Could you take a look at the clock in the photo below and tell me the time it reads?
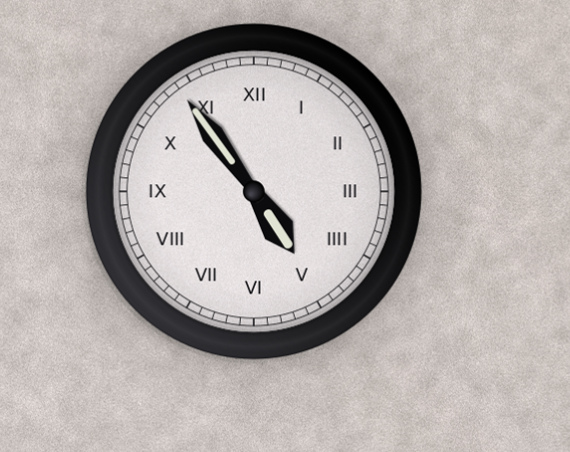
4:54
